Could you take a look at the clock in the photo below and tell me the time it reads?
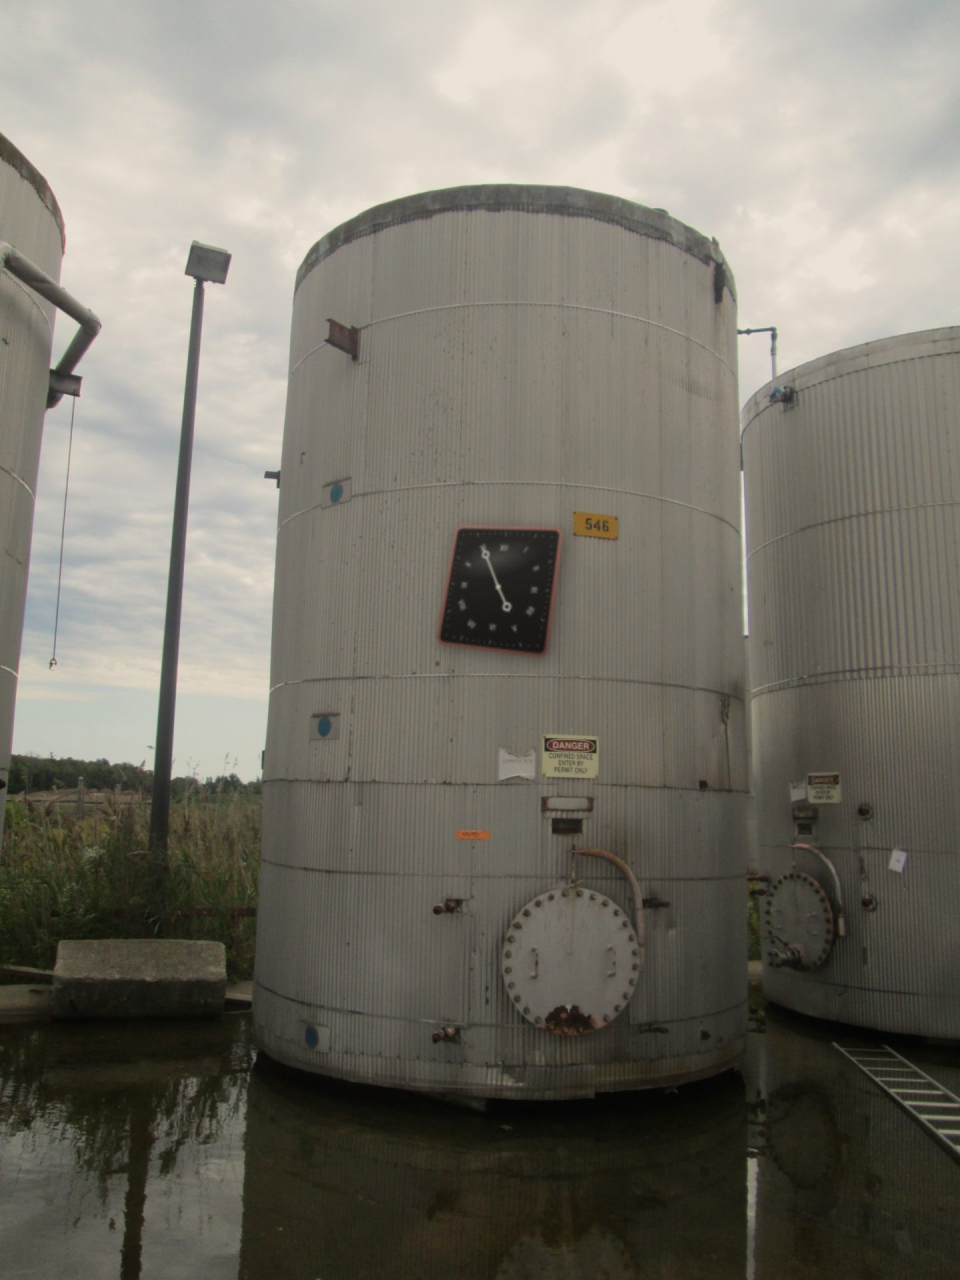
4:55
